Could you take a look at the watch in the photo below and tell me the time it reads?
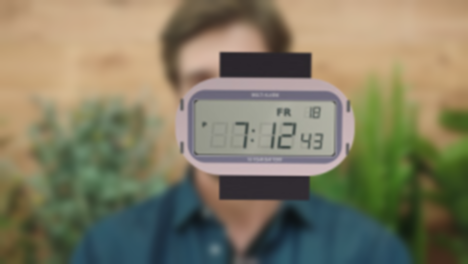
7:12:43
